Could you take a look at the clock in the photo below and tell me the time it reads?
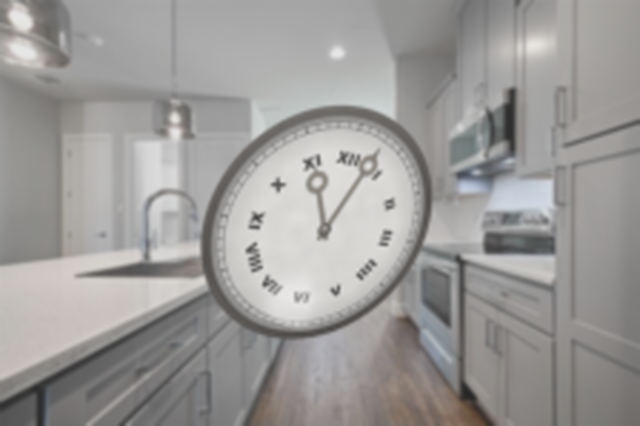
11:03
